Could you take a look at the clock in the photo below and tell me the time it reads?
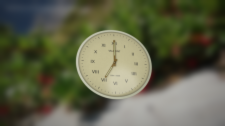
7:00
